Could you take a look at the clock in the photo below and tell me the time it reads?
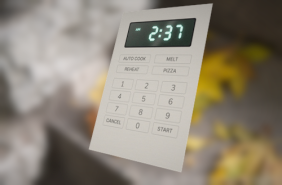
2:37
